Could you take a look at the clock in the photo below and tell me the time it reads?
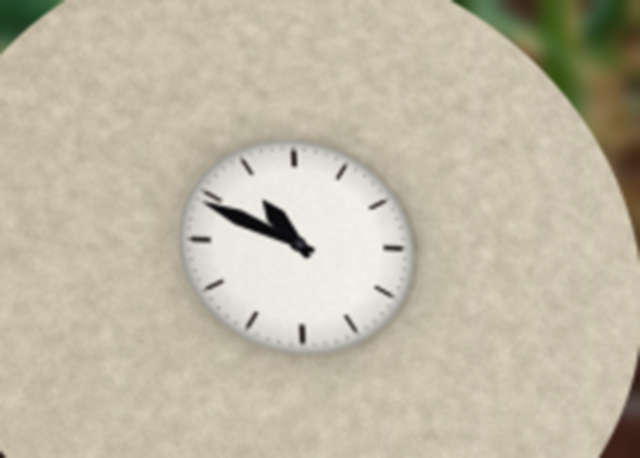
10:49
